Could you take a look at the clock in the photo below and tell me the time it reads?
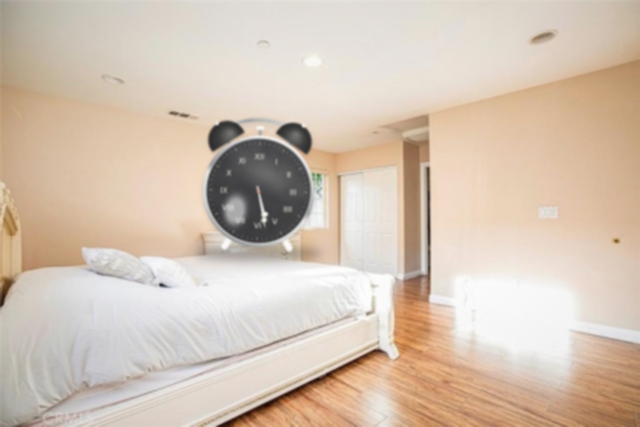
5:28
